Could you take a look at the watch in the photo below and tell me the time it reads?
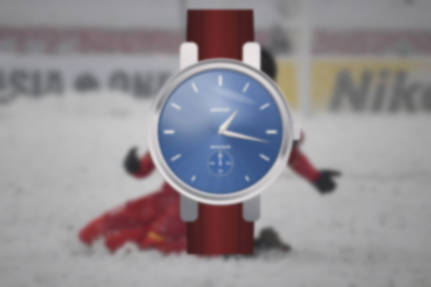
1:17
